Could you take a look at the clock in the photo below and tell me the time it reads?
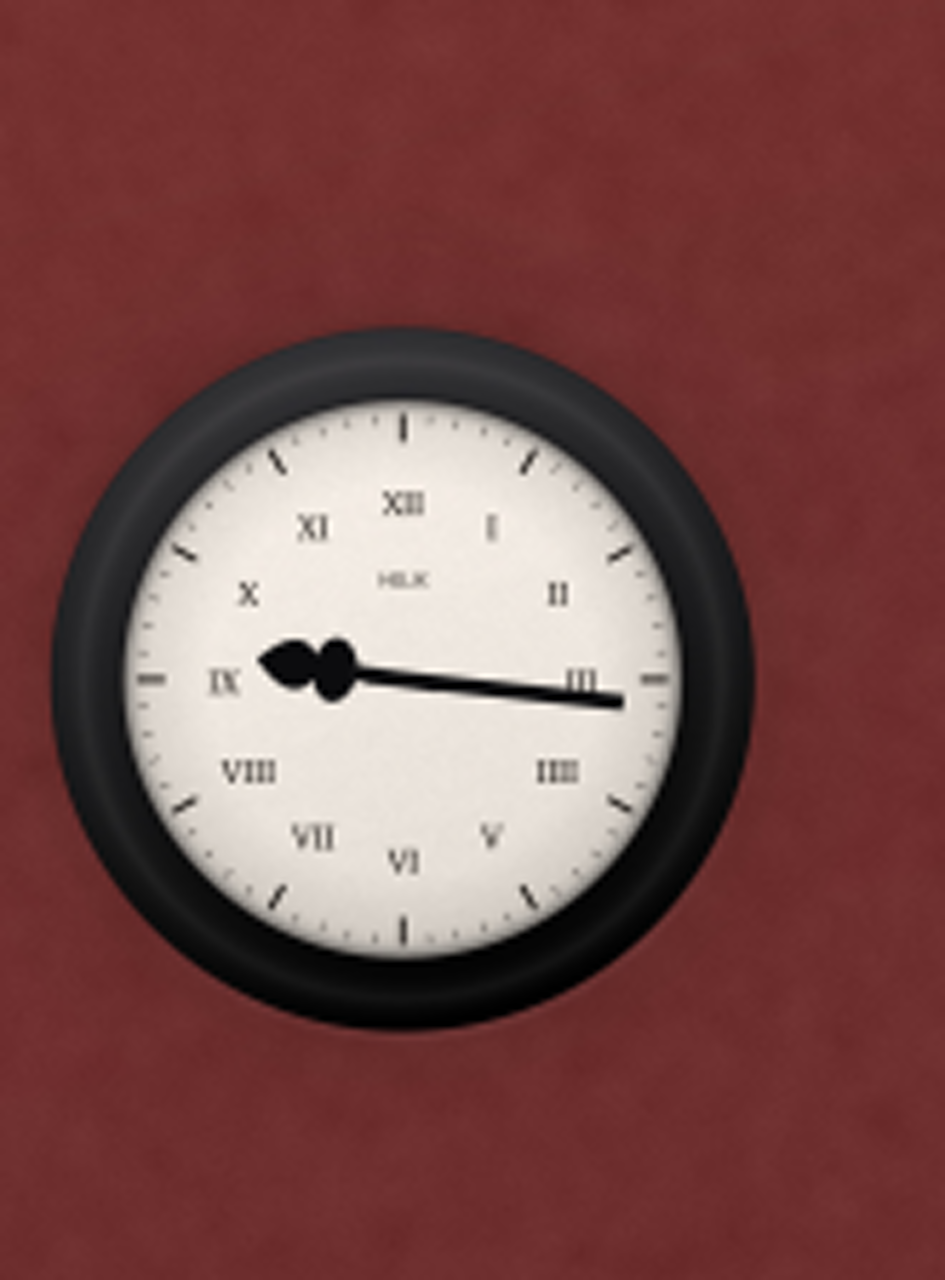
9:16
